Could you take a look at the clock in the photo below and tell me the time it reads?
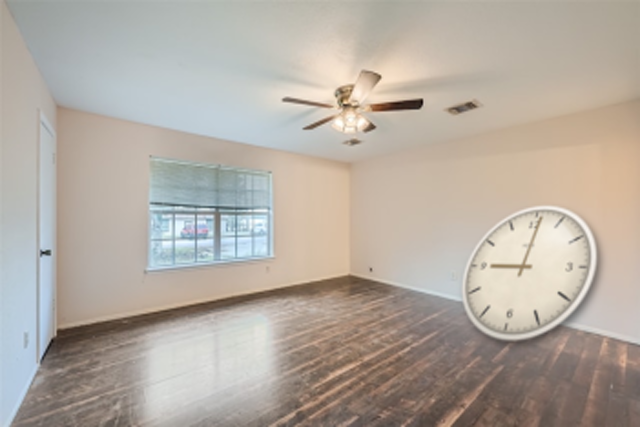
9:01
